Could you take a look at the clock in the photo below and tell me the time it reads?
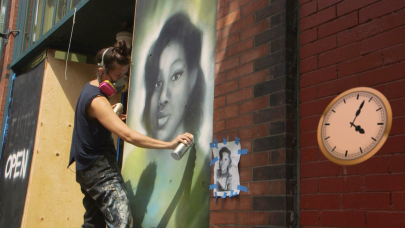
4:03
